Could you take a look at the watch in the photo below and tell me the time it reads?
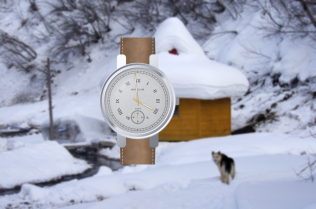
3:59
